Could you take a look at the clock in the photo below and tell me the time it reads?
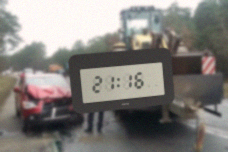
21:16
